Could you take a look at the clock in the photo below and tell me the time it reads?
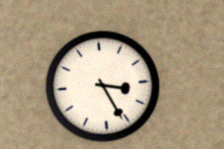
3:26
